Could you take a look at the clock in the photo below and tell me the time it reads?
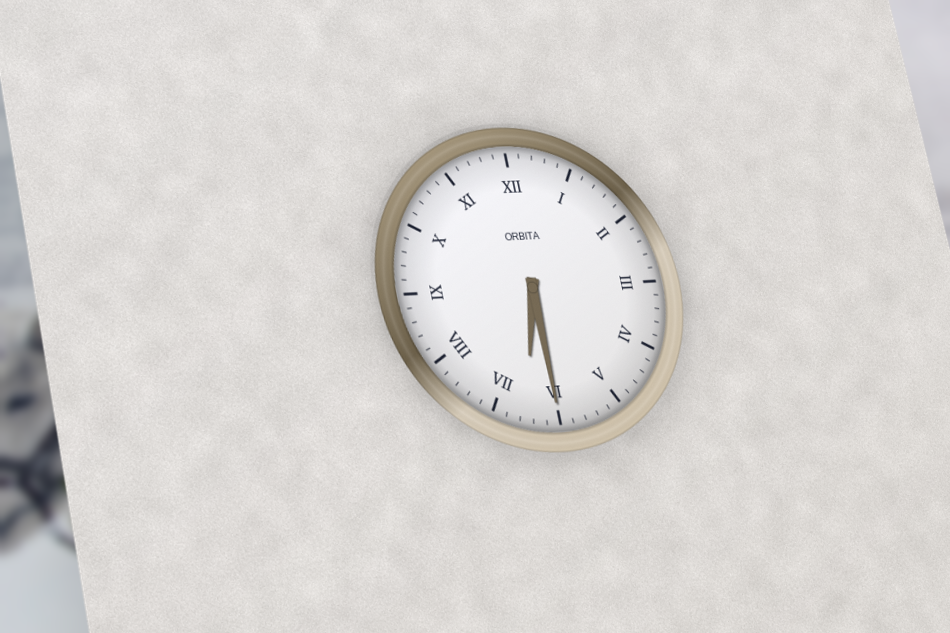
6:30
